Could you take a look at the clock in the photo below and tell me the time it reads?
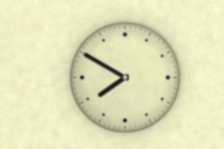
7:50
